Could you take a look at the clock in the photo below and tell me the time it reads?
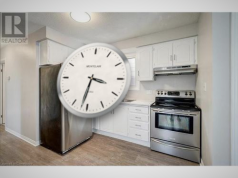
3:32
